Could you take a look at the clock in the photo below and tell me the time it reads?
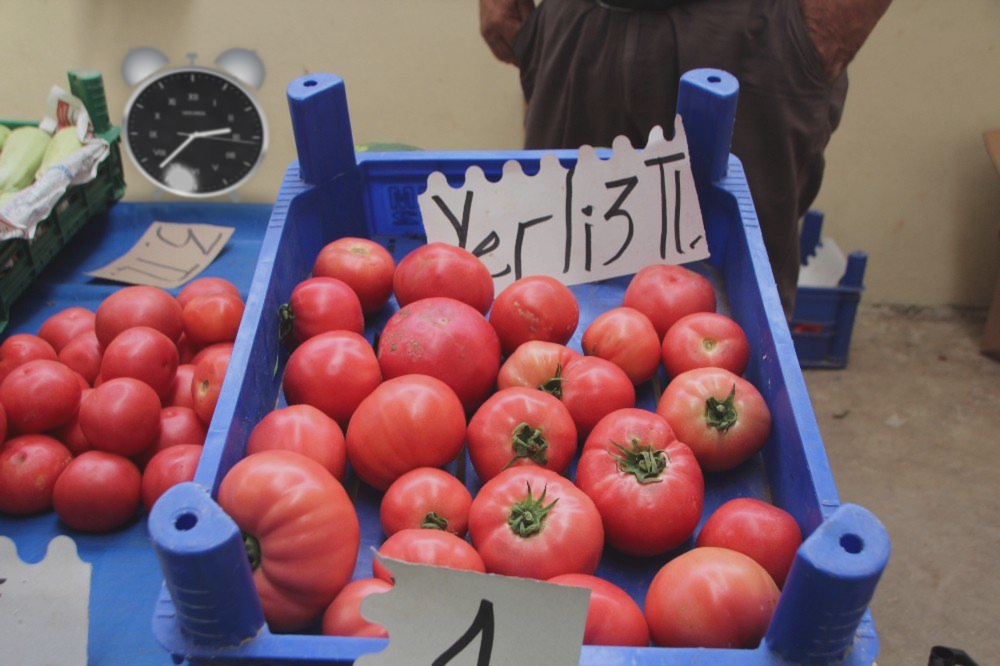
2:37:16
